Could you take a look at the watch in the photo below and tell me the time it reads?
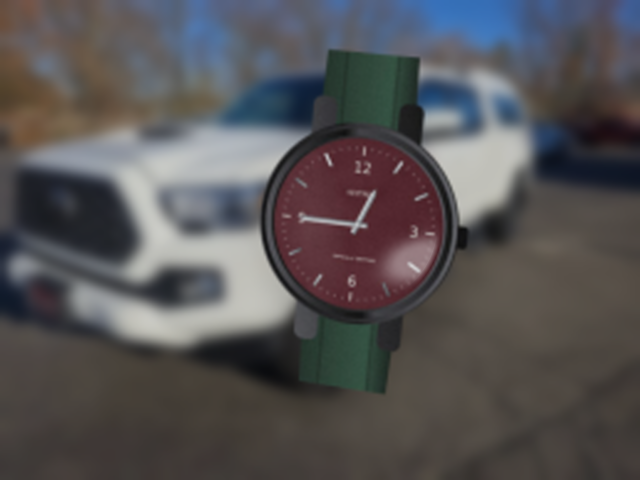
12:45
